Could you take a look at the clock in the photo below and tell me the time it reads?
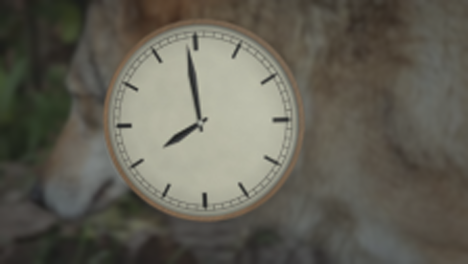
7:59
